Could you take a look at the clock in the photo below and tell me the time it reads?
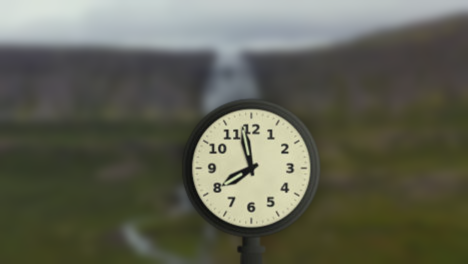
7:58
